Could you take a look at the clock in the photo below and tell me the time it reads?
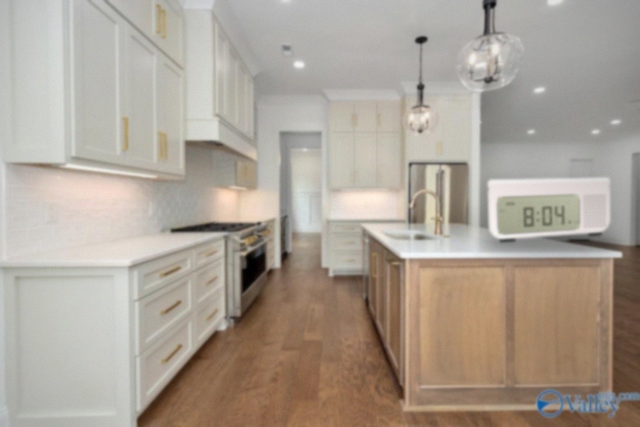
8:04
